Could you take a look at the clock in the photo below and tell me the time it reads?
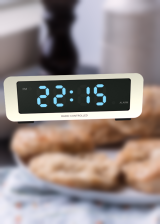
22:15
